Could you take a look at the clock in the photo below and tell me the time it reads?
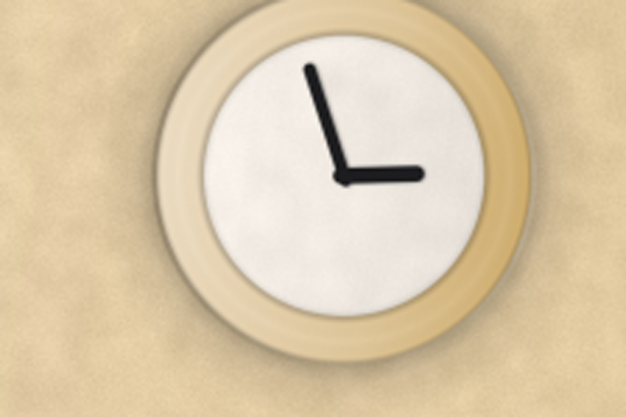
2:57
